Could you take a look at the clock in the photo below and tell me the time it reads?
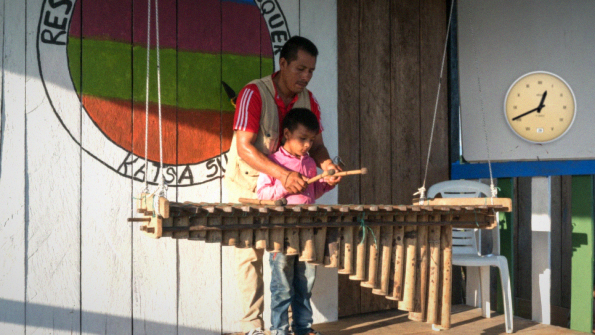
12:41
